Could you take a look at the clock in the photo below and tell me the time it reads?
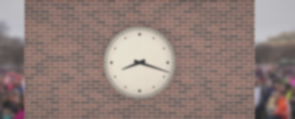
8:18
